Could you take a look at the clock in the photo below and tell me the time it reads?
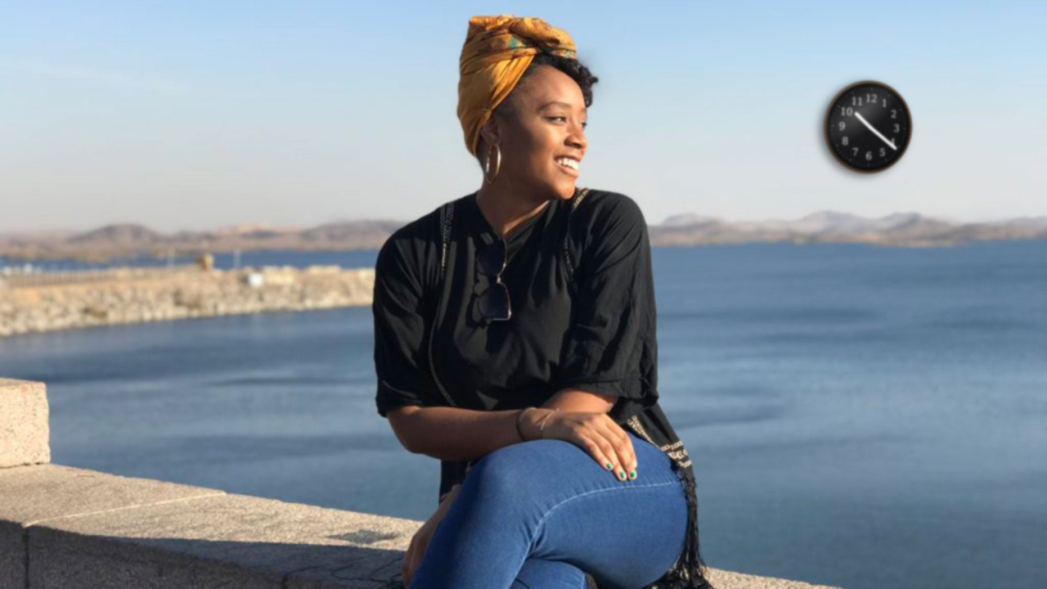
10:21
